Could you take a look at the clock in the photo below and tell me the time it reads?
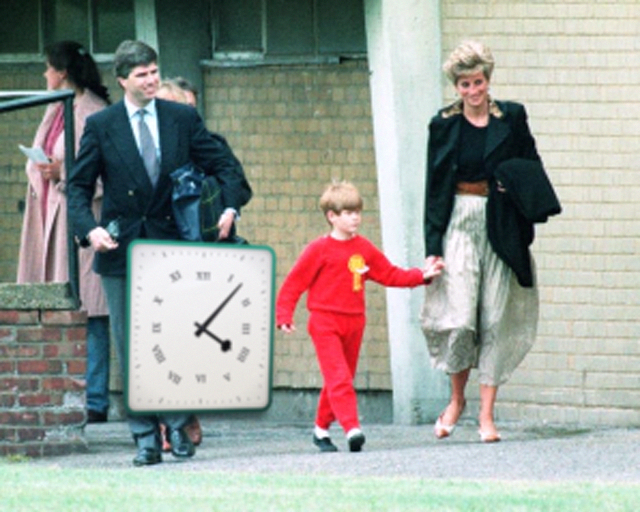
4:07
